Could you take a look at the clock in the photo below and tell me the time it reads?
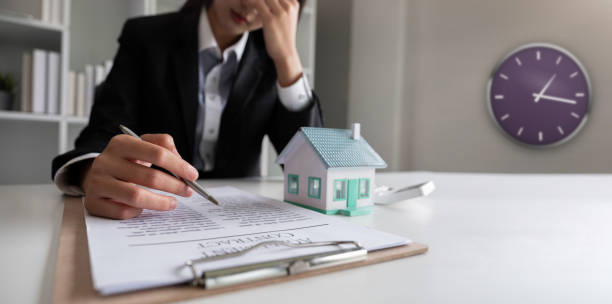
1:17
